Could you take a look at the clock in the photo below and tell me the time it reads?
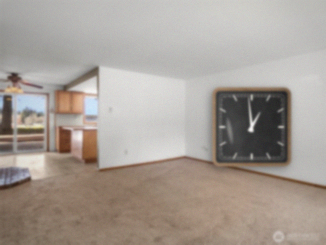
12:59
